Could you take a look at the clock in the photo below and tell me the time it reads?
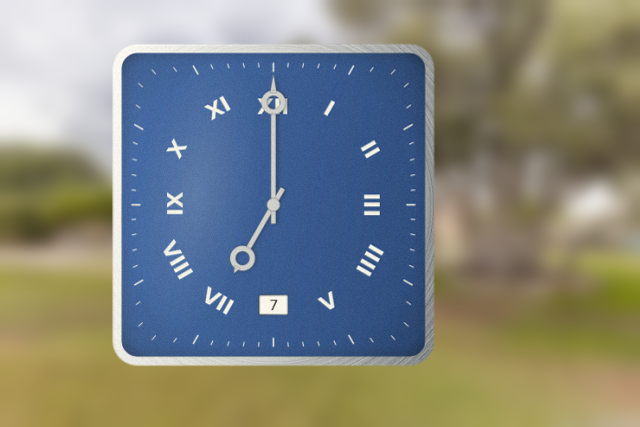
7:00
